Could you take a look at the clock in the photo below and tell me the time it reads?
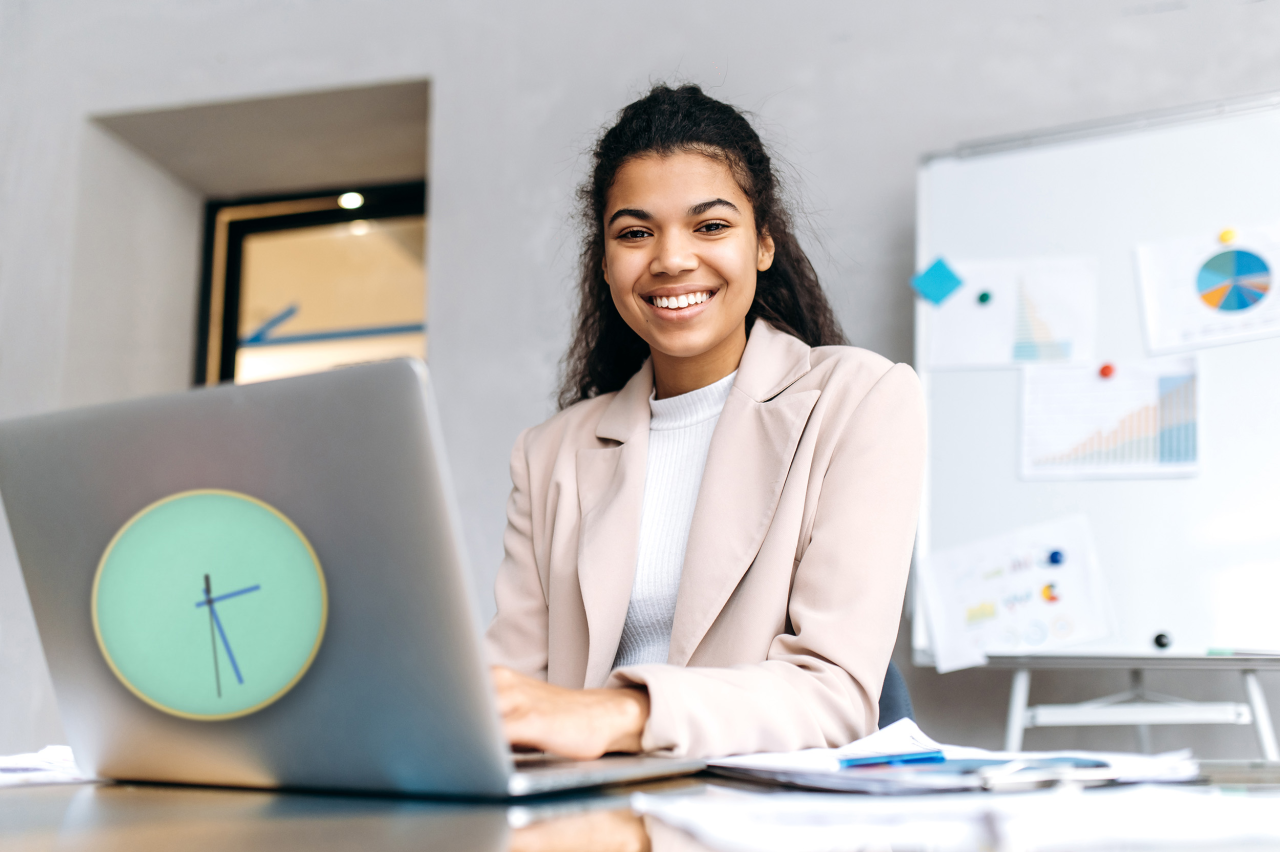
2:26:29
